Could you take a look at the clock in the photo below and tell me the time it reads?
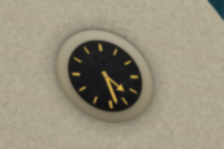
4:28
